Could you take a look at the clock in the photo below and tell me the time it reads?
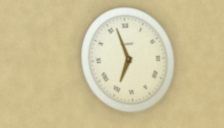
6:57
